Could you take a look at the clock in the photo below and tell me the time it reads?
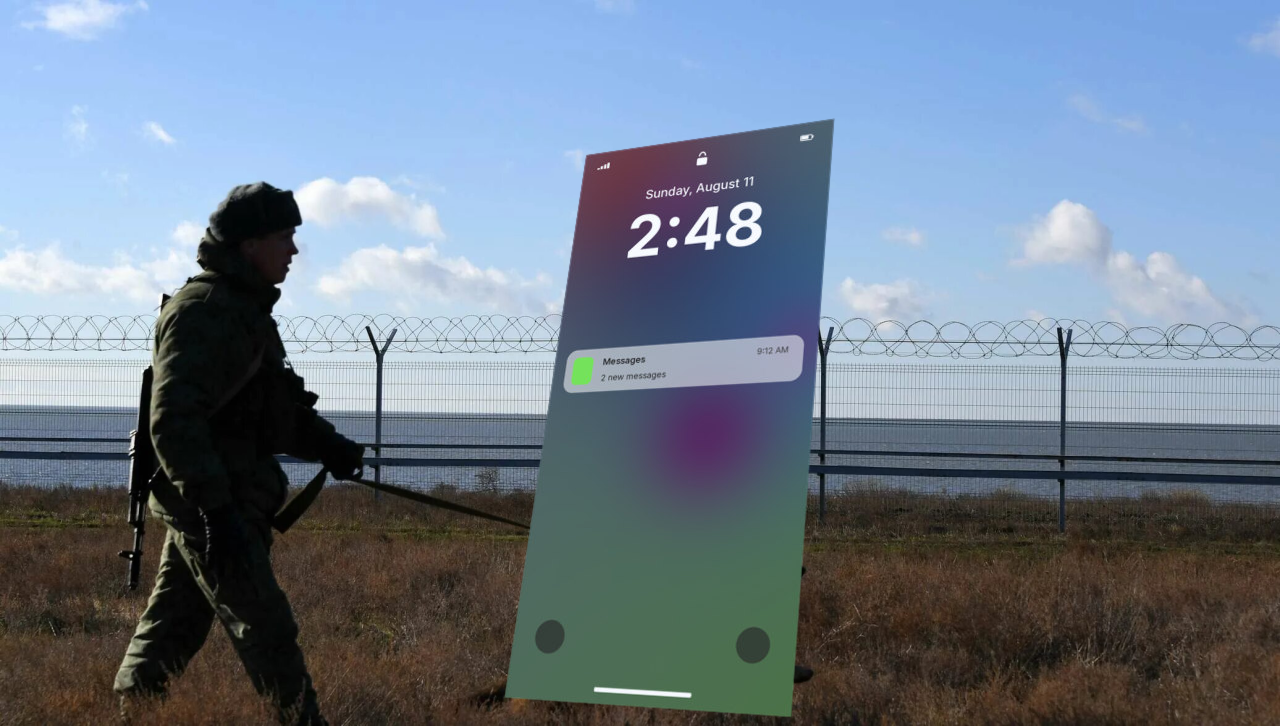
2:48
